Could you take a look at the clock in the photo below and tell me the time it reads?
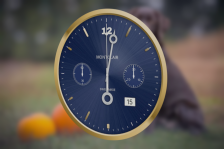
6:02
